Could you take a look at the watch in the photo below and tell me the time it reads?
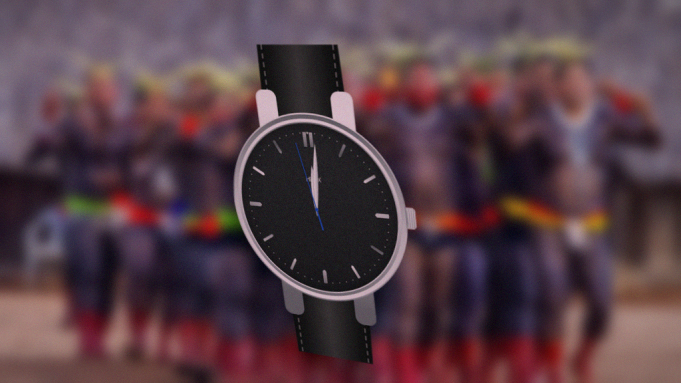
12:00:58
